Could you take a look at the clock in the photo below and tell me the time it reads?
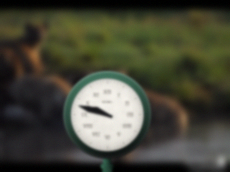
9:48
